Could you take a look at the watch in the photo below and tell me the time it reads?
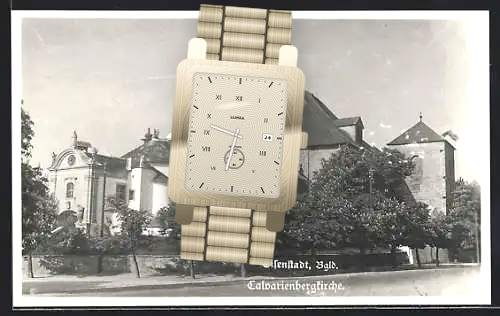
9:32
